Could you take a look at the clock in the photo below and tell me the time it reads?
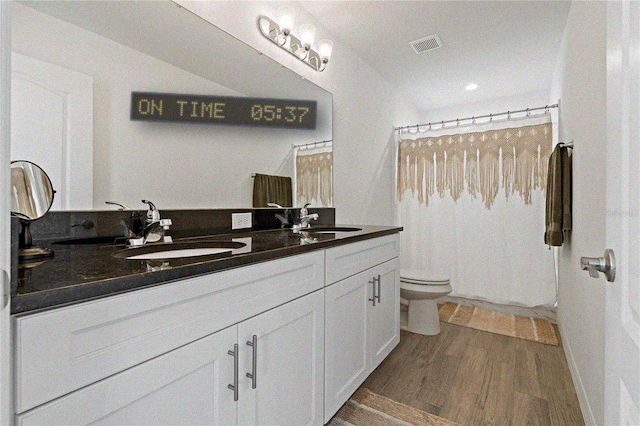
5:37
